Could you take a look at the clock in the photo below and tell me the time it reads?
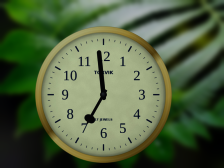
6:59
